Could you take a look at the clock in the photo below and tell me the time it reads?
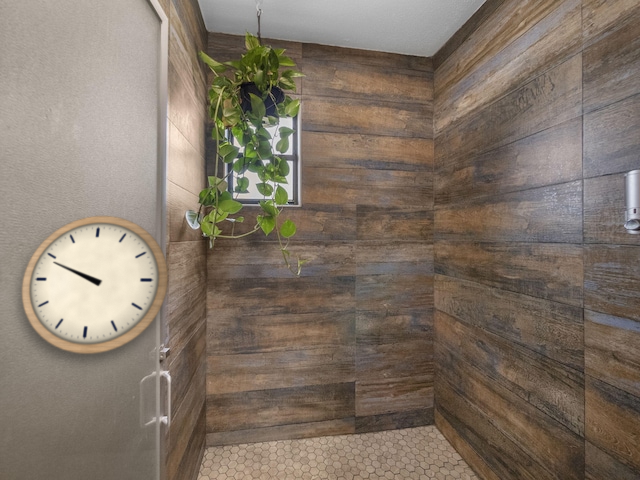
9:49
